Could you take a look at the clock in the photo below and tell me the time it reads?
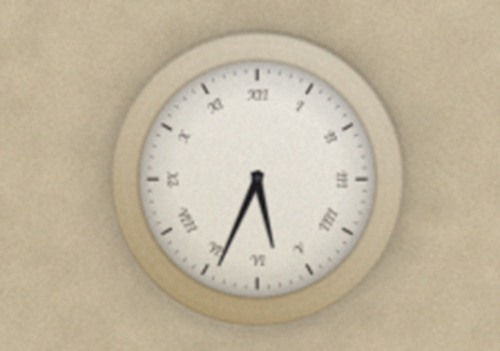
5:34
